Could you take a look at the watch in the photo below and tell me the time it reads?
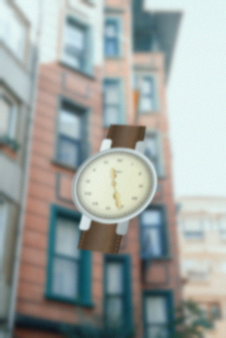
11:26
